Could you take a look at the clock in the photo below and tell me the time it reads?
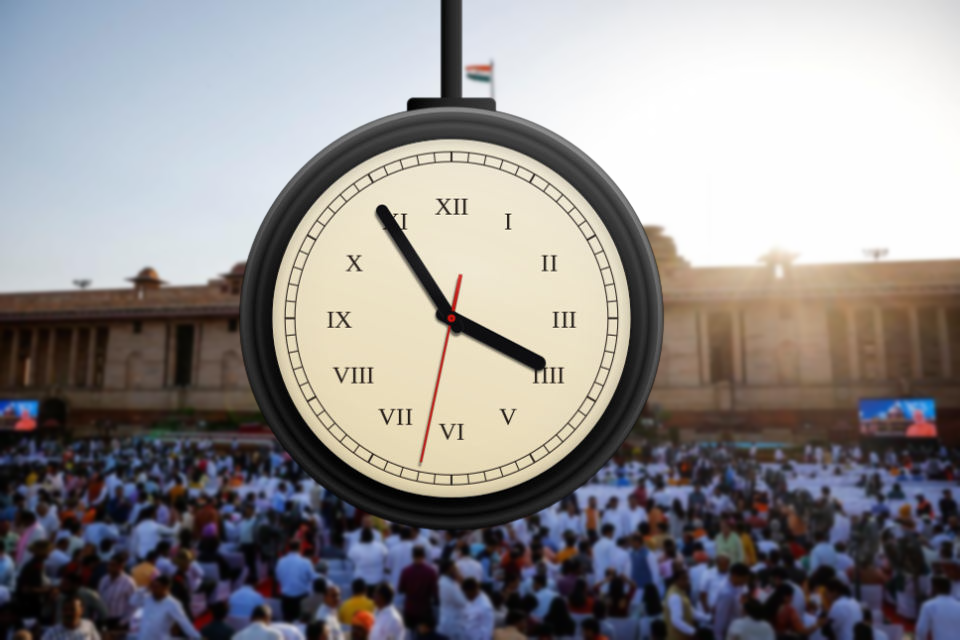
3:54:32
